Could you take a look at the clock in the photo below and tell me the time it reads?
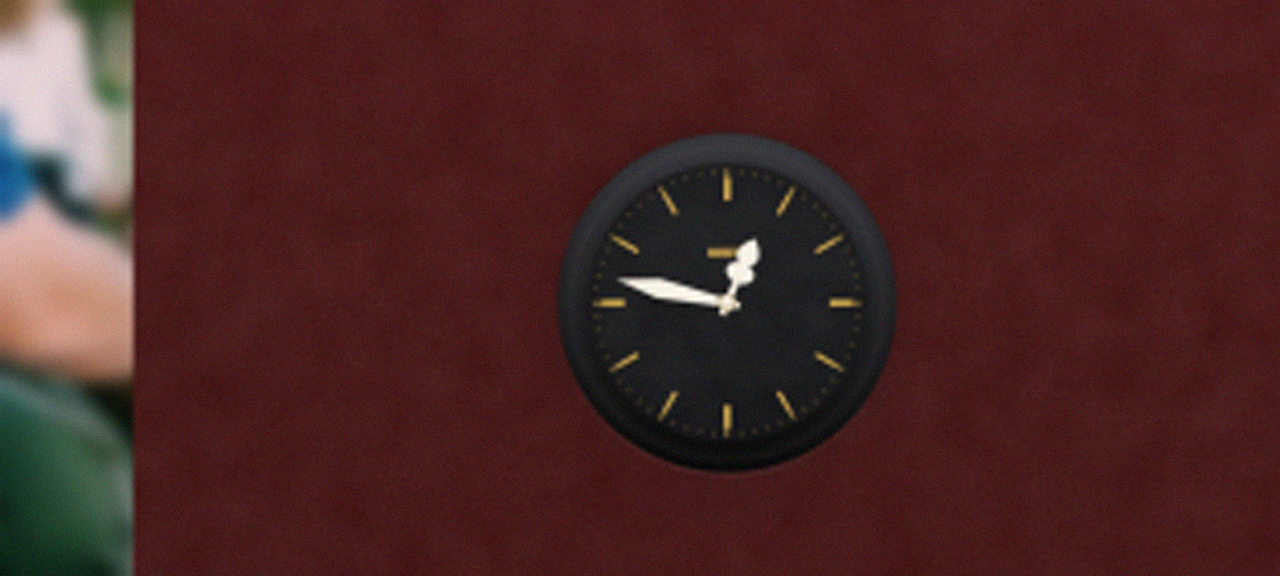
12:47
